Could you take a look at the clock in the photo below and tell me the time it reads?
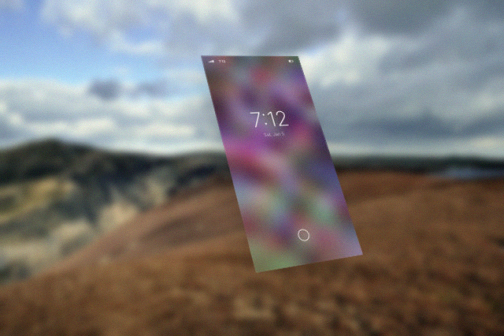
7:12
